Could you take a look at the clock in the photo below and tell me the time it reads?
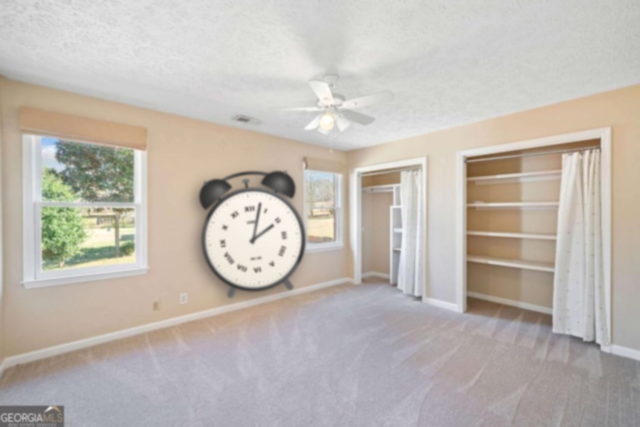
2:03
